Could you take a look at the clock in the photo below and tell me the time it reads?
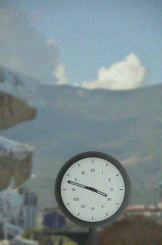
3:48
